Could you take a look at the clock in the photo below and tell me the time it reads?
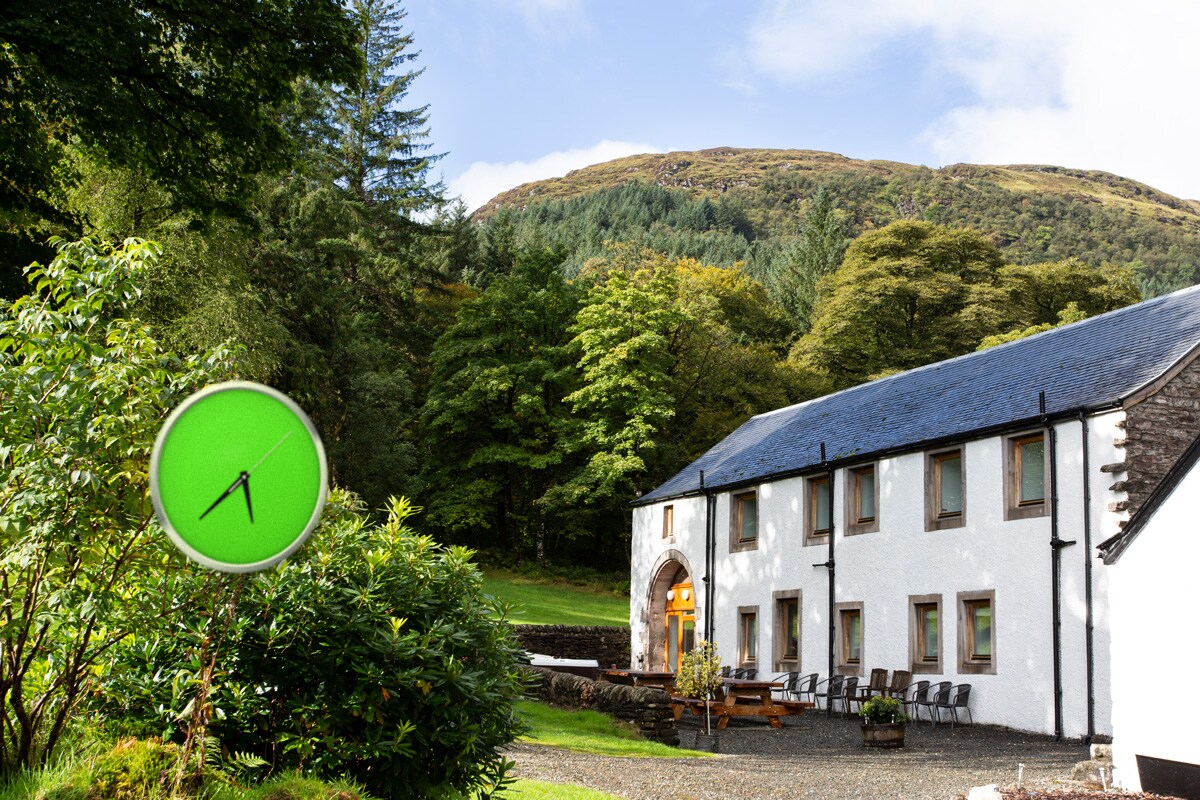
5:38:08
